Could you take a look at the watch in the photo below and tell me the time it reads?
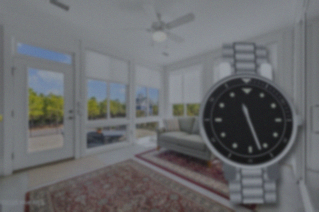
11:27
